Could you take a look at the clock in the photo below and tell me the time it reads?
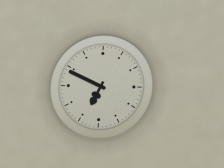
6:49
